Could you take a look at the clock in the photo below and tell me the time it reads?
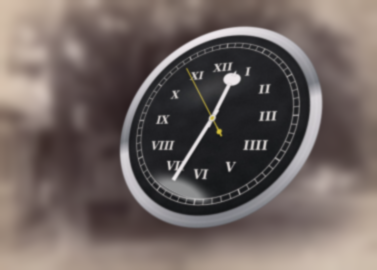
12:33:54
